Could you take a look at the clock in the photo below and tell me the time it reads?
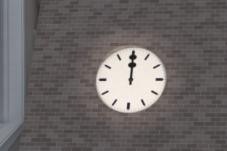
12:00
